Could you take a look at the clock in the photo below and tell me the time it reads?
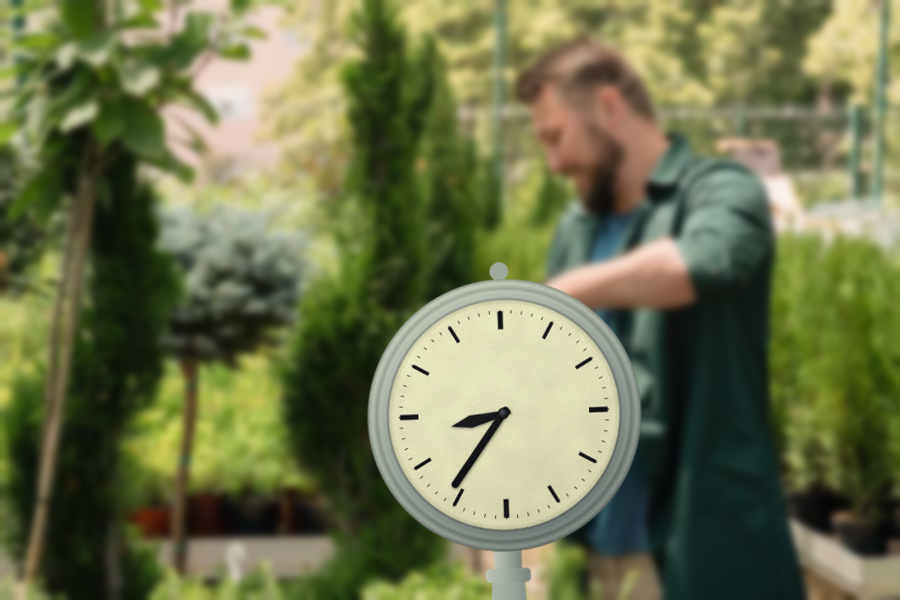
8:36
